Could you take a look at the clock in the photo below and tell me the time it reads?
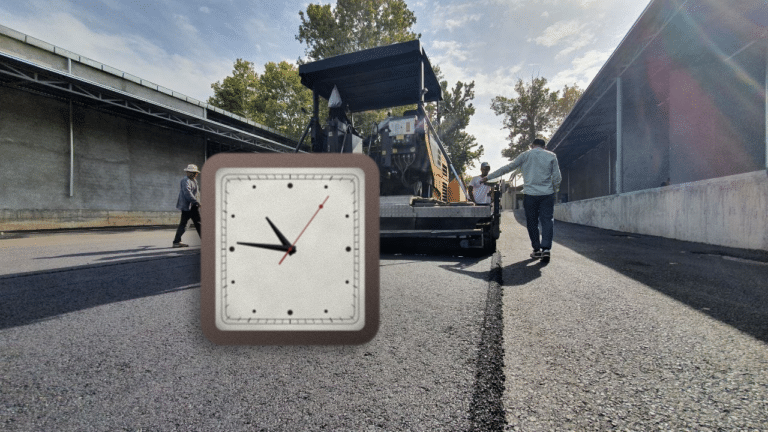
10:46:06
